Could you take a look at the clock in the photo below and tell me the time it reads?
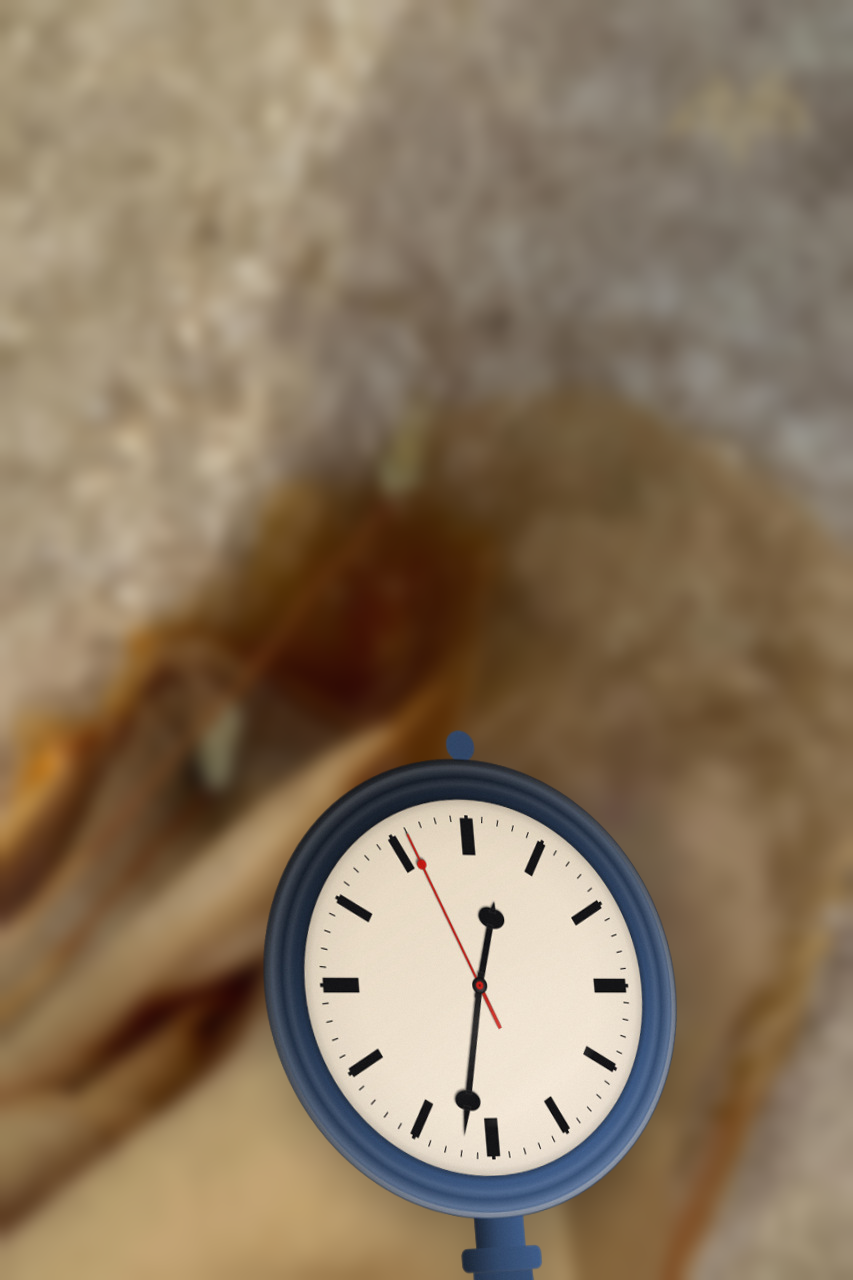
12:31:56
